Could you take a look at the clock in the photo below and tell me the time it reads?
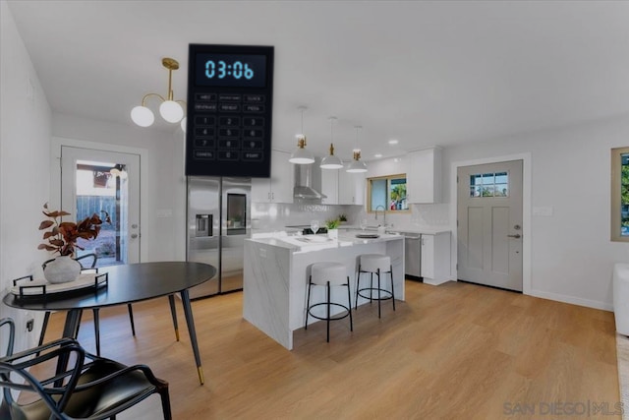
3:06
